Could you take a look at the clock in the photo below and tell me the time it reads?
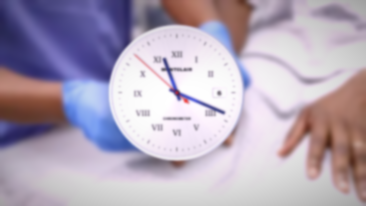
11:18:52
